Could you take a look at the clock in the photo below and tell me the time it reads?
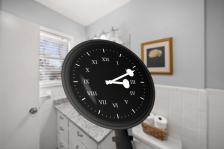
3:11
